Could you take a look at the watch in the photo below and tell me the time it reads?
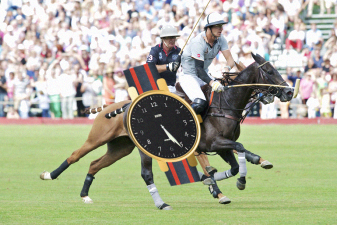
5:26
